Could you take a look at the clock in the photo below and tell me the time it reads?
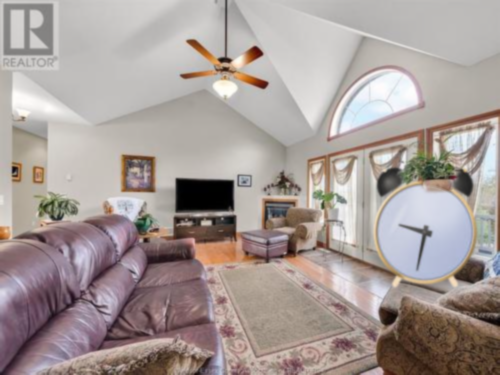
9:32
